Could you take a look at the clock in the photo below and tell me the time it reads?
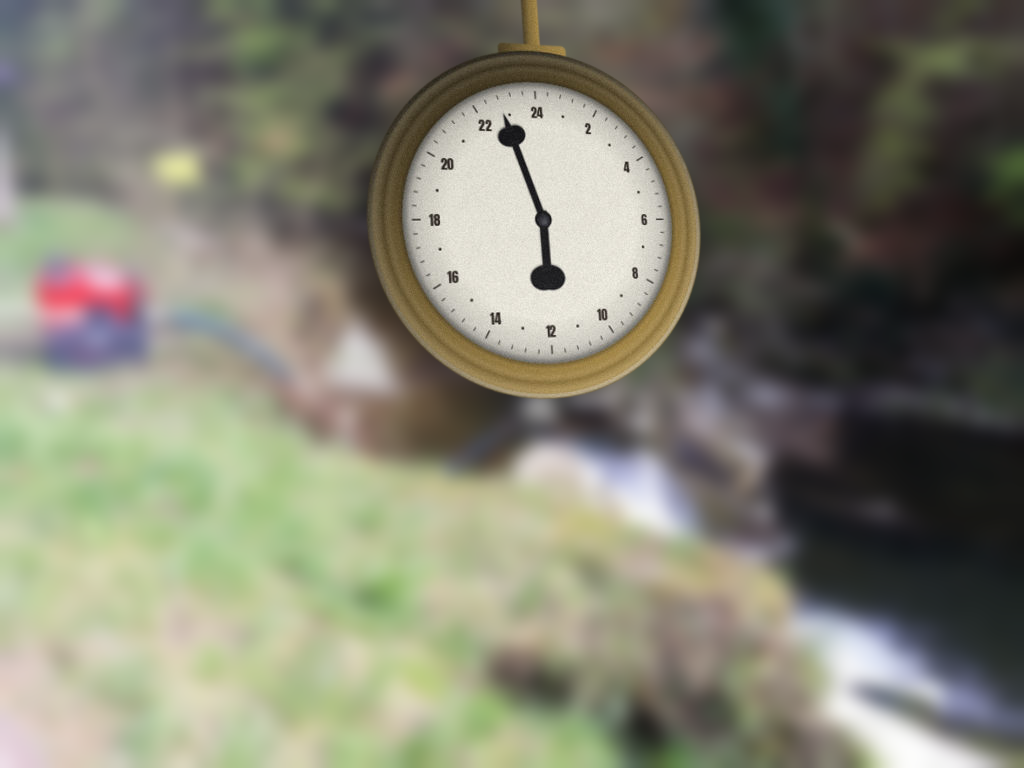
11:57
